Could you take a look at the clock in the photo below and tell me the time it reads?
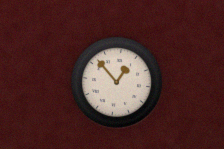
12:52
